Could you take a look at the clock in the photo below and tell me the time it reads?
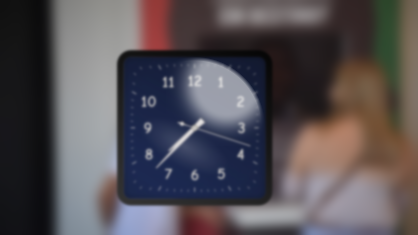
7:37:18
